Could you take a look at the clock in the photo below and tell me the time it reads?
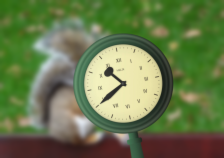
10:40
